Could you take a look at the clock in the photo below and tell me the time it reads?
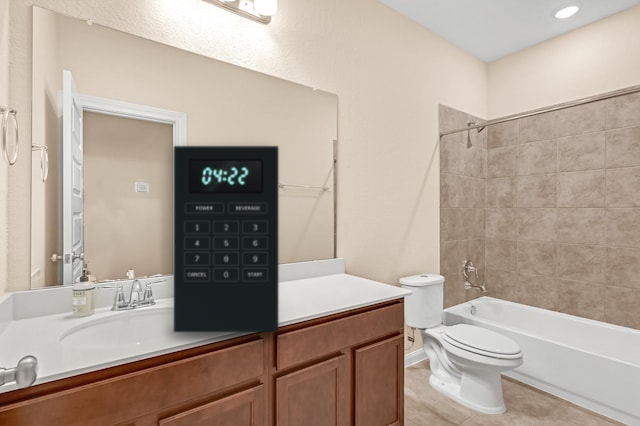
4:22
